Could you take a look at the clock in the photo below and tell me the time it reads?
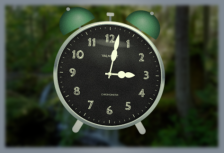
3:02
